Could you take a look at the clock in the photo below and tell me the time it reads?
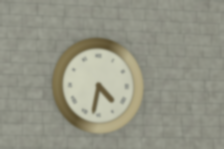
4:32
